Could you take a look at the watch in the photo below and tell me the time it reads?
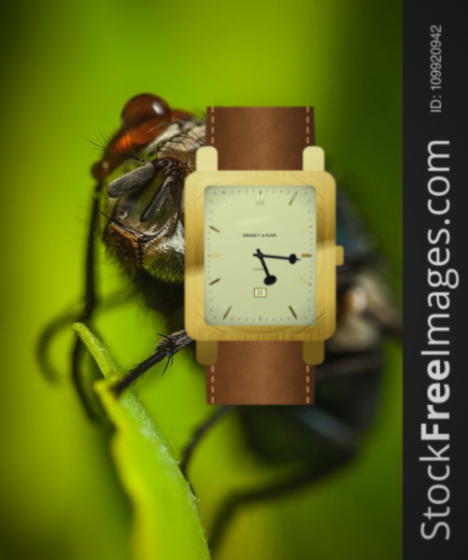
5:16
